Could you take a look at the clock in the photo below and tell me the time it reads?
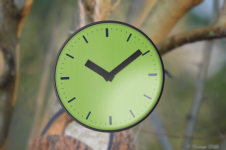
10:09
